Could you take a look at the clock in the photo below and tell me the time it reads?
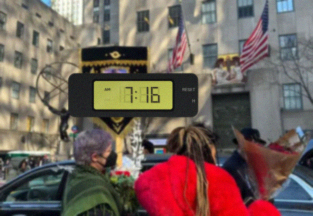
7:16
